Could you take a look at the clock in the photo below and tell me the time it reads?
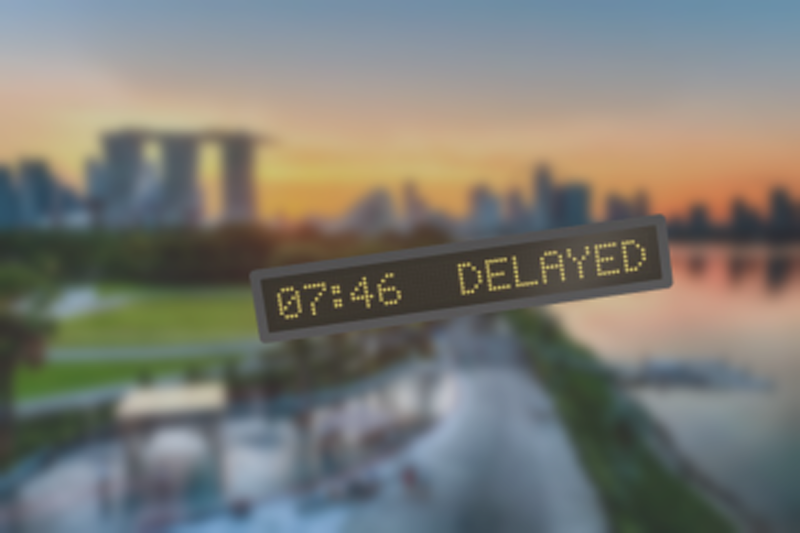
7:46
